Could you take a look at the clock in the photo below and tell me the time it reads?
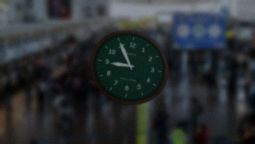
8:55
